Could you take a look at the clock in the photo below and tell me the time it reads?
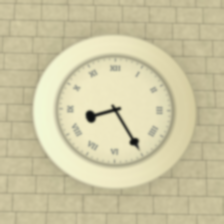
8:25
